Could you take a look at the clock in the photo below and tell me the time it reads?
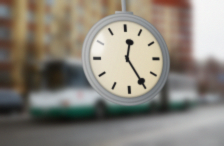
12:25
